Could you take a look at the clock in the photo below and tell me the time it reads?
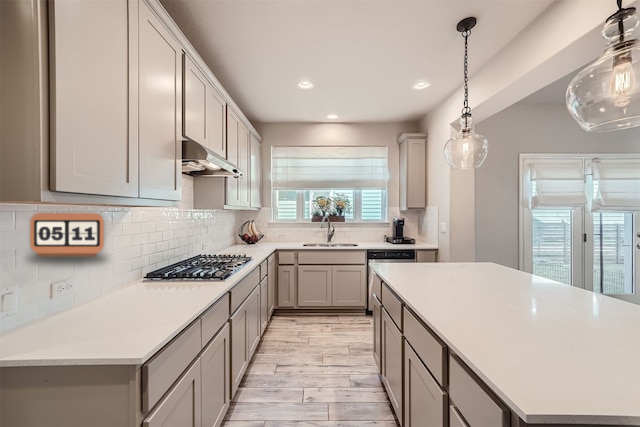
5:11
